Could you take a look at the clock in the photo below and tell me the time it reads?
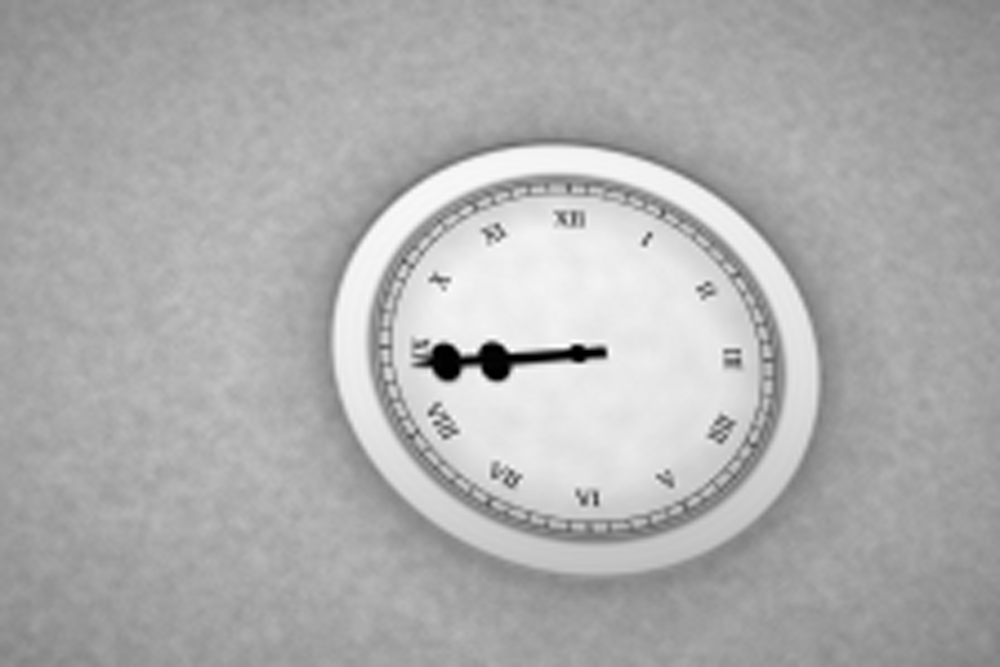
8:44
